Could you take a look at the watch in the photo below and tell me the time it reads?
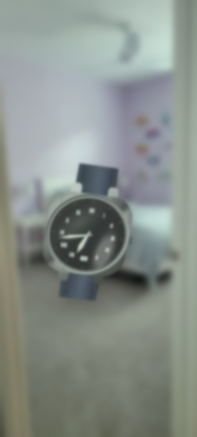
6:43
